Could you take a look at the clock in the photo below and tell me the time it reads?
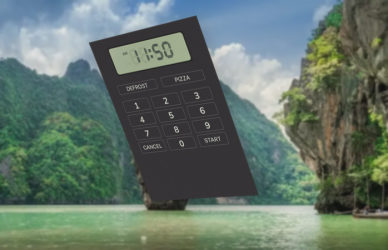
11:50
